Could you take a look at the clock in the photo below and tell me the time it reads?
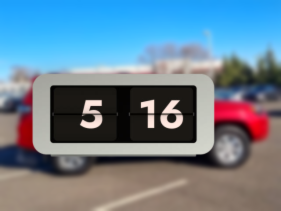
5:16
